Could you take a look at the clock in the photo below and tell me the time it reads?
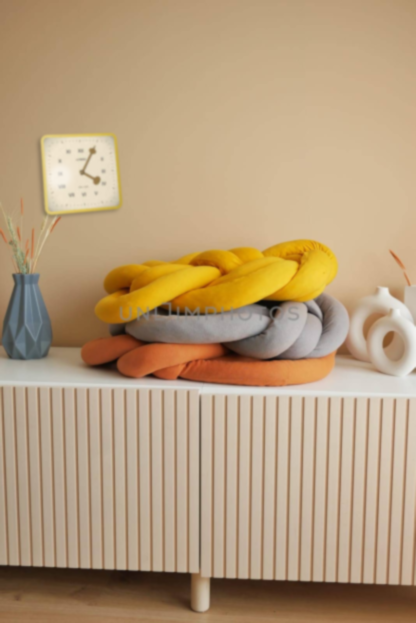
4:05
